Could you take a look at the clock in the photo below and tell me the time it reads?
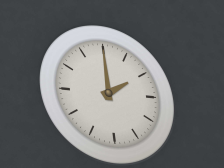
2:00
